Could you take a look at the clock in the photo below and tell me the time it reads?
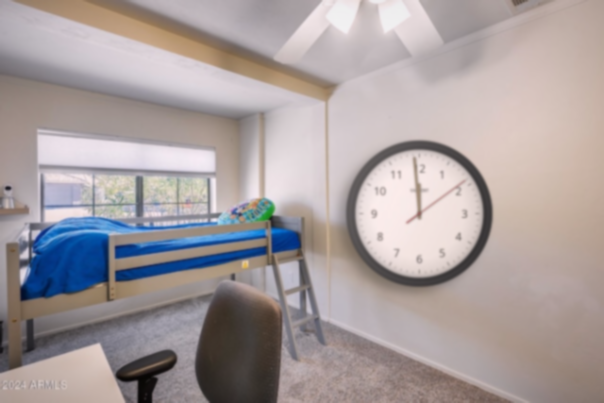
11:59:09
